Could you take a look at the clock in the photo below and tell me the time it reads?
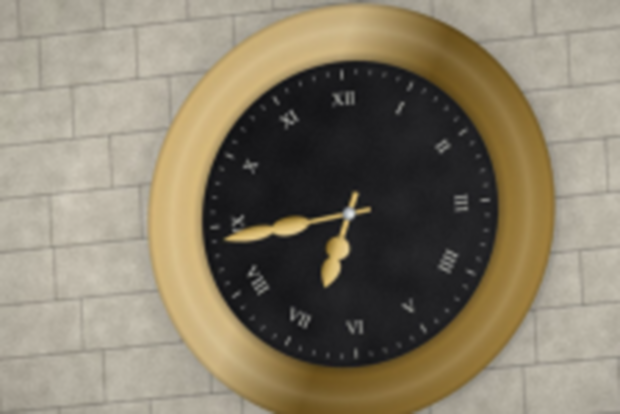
6:44
